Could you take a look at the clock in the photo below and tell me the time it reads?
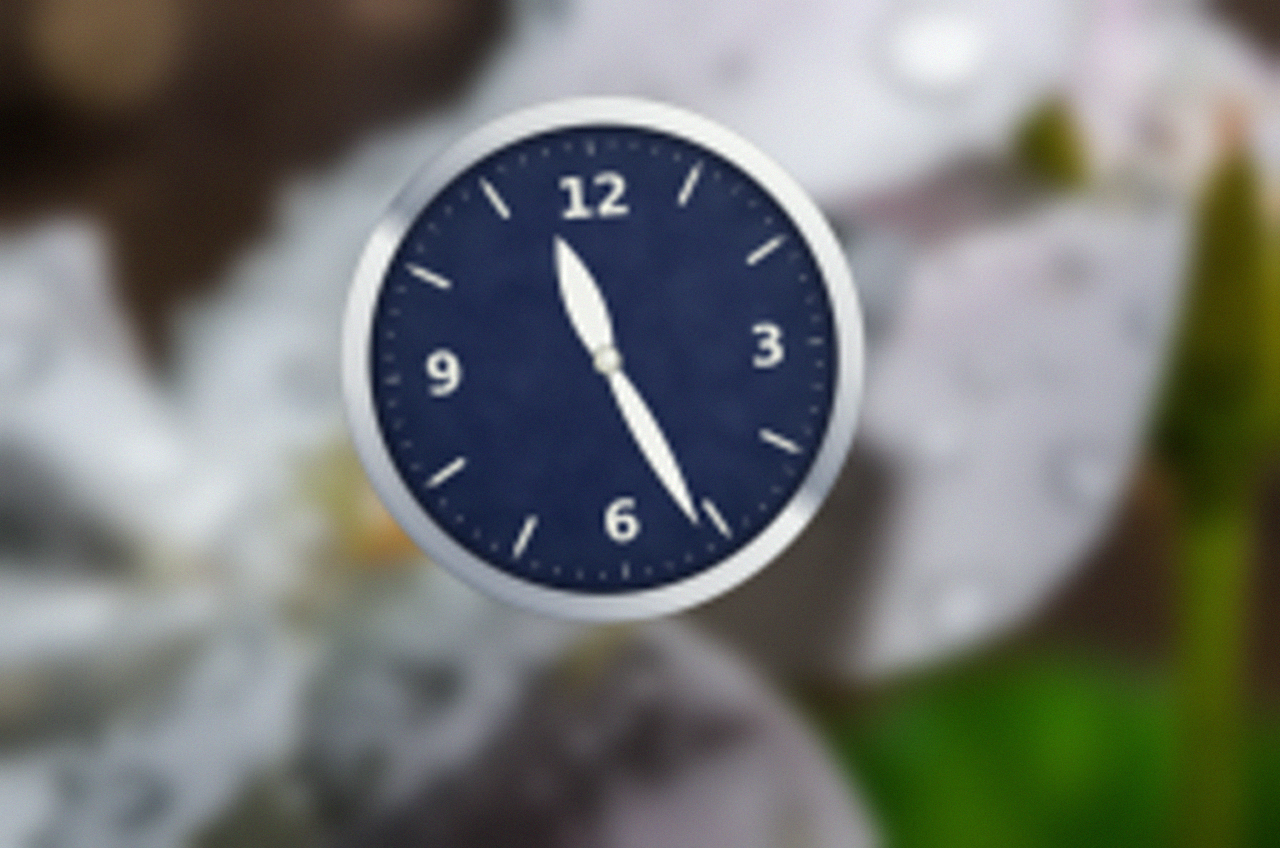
11:26
